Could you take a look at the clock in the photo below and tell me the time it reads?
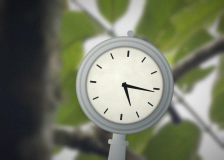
5:16
